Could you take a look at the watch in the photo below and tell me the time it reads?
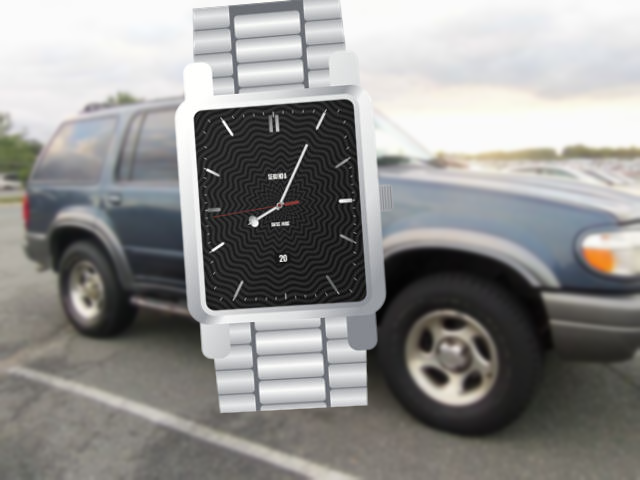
8:04:44
